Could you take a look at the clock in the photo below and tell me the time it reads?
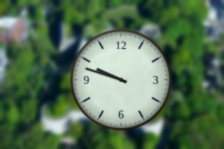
9:48
